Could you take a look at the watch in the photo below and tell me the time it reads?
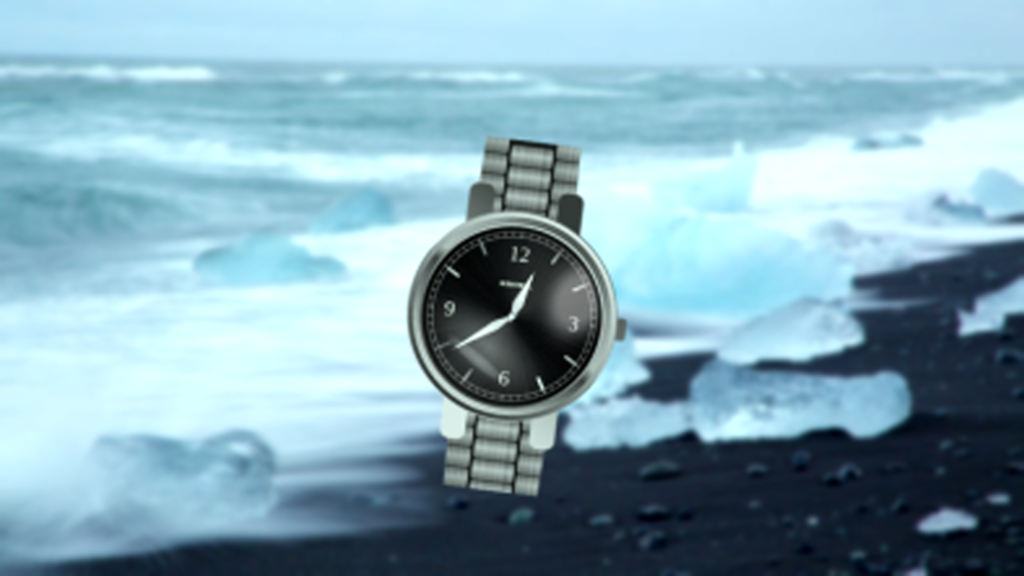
12:39
